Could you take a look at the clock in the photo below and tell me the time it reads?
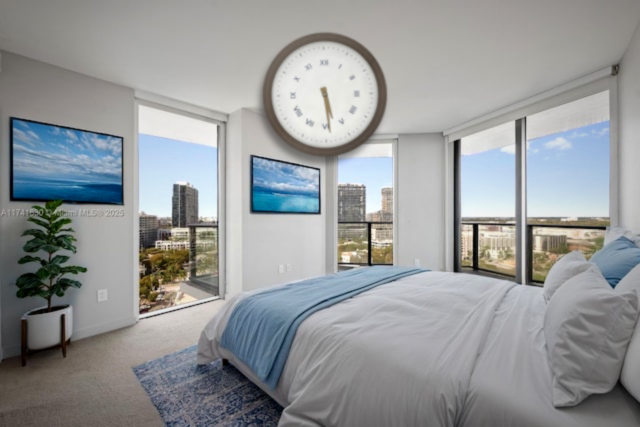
5:29
